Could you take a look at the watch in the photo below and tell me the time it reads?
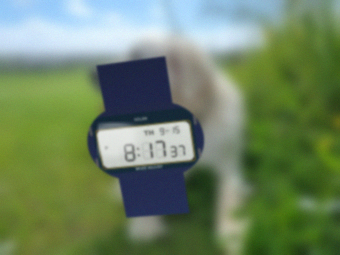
8:17:37
